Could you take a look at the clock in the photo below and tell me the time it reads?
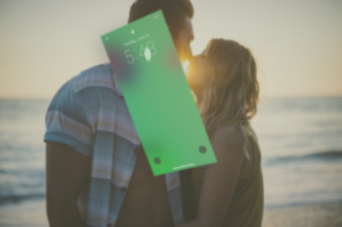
5:43
